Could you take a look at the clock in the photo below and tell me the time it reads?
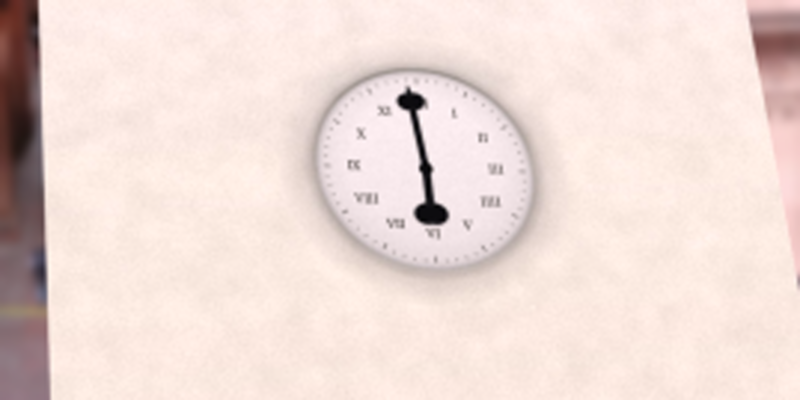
5:59
